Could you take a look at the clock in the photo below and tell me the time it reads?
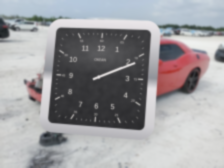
2:11
